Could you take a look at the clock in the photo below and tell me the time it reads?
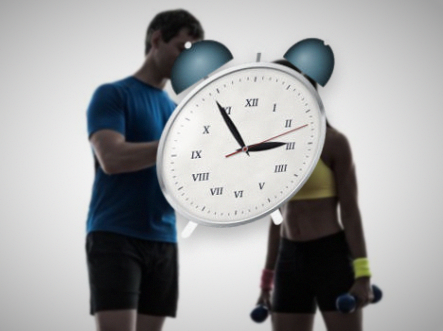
2:54:12
